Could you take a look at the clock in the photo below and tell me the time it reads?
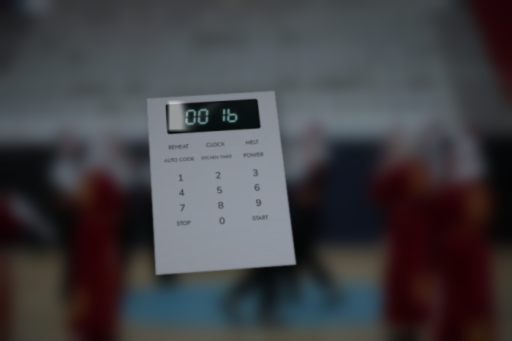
0:16
